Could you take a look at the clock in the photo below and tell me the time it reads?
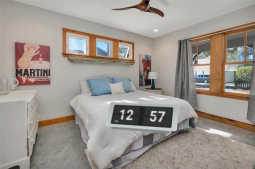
12:57
